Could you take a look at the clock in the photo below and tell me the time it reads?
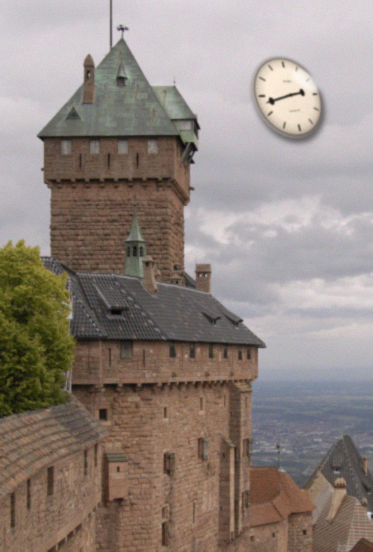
2:43
